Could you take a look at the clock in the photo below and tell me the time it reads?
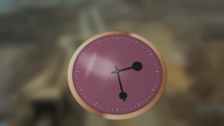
2:28
